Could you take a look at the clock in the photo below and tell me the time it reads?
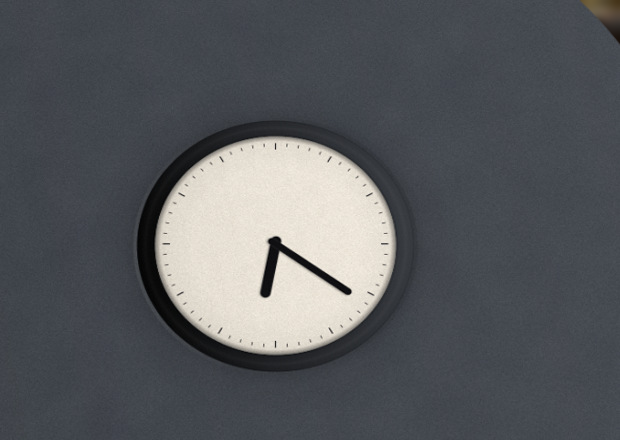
6:21
